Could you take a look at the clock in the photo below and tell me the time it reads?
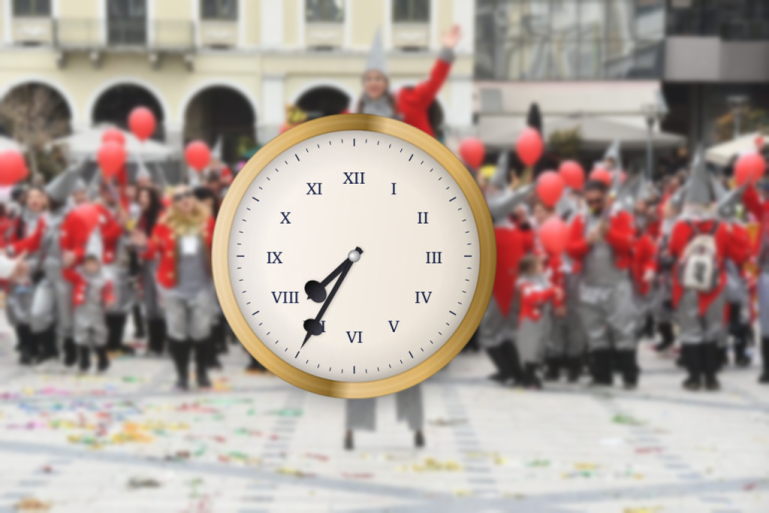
7:35
